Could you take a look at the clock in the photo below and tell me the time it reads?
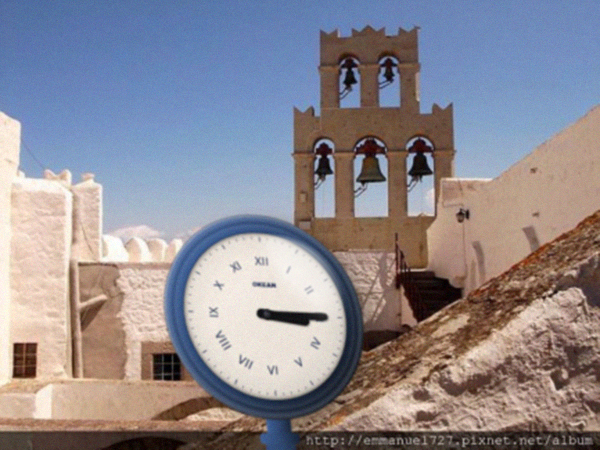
3:15
